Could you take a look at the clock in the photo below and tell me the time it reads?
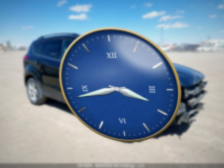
3:43
